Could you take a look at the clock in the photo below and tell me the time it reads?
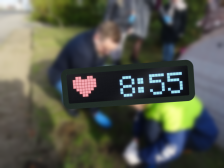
8:55
